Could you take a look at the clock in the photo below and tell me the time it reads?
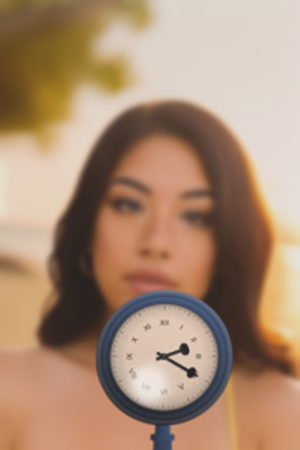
2:20
